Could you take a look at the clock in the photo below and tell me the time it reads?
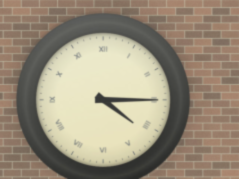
4:15
